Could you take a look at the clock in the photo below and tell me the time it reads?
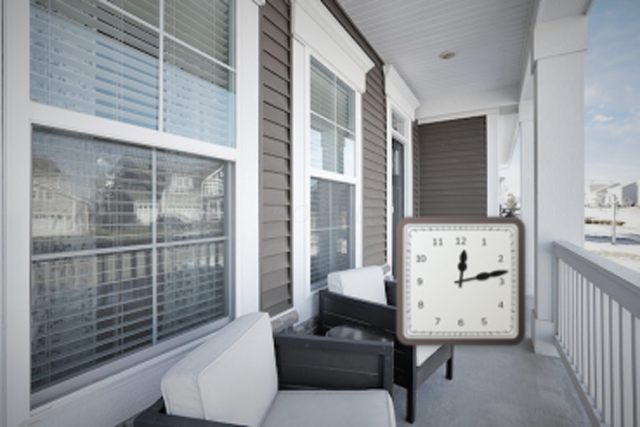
12:13
